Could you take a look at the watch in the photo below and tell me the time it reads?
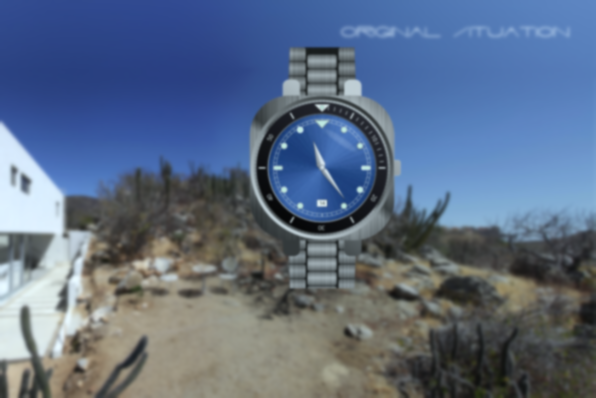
11:24
